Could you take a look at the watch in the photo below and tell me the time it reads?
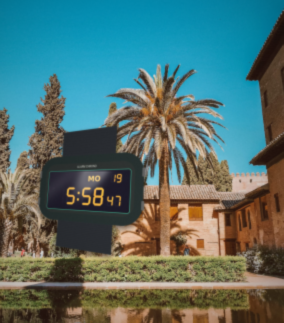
5:58:47
